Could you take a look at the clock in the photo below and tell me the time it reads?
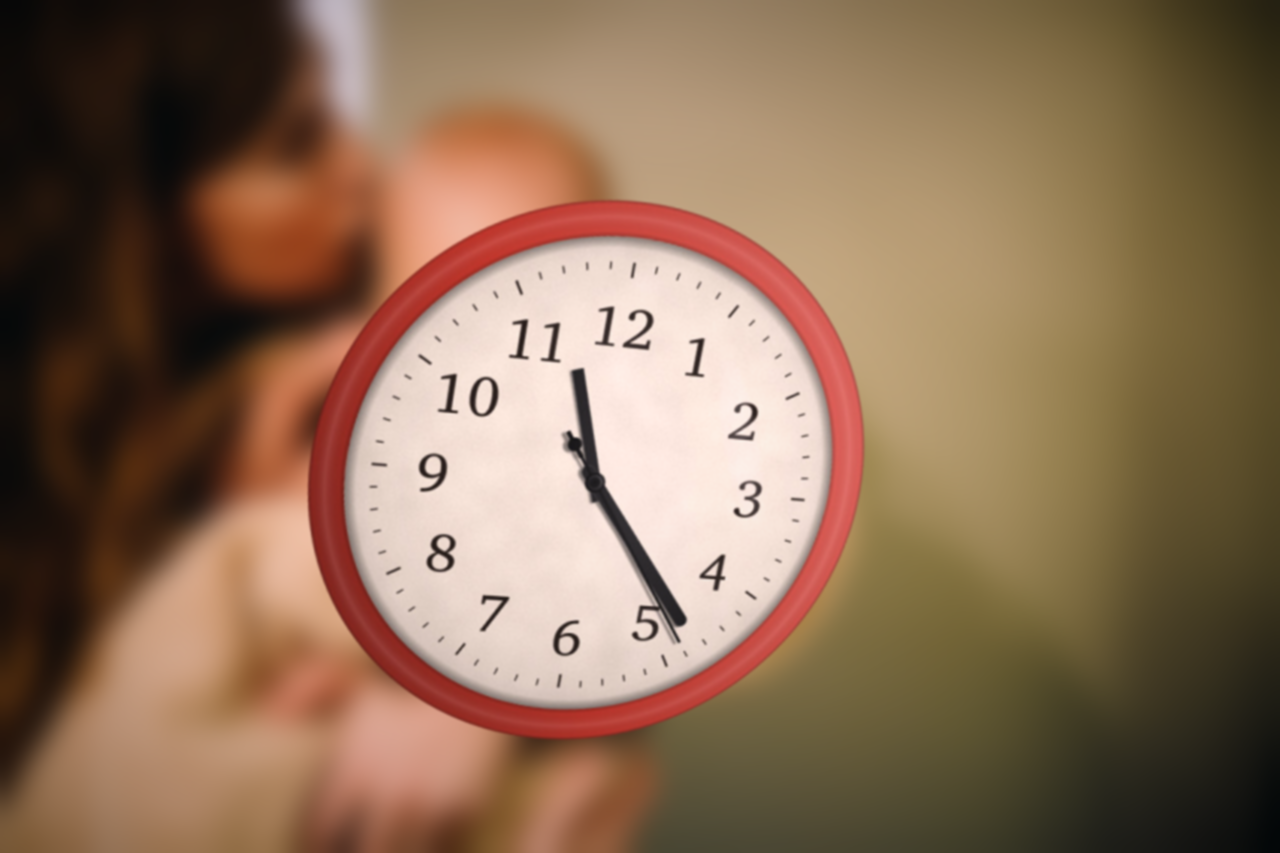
11:23:24
